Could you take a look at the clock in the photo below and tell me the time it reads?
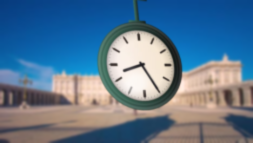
8:25
